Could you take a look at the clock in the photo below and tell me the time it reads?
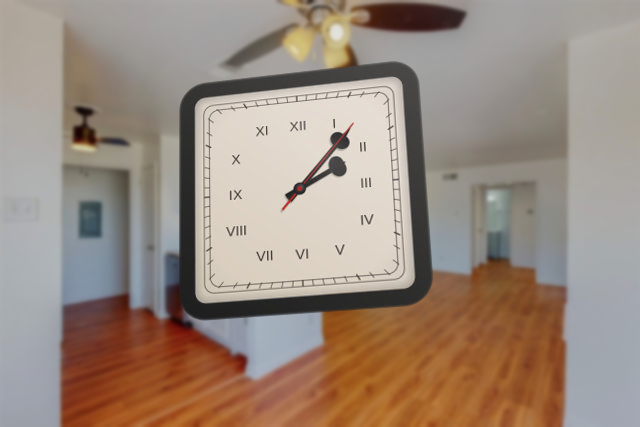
2:07:07
